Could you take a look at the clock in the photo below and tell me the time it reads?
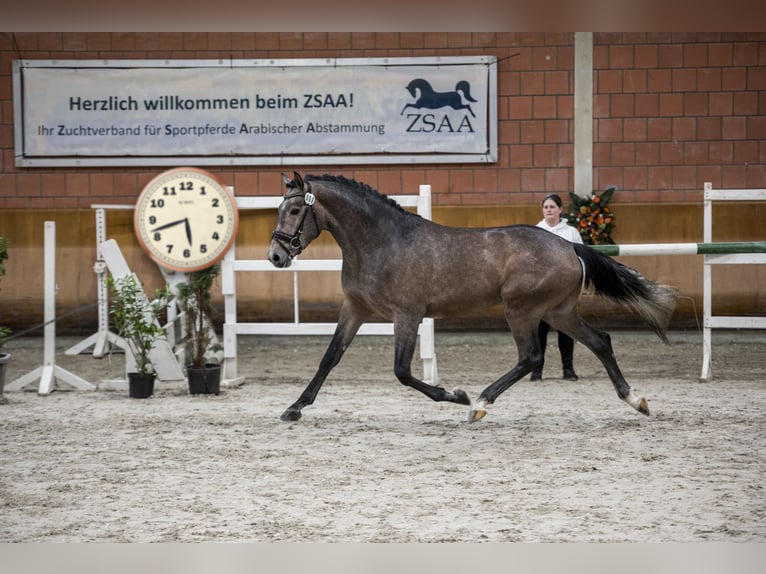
5:42
